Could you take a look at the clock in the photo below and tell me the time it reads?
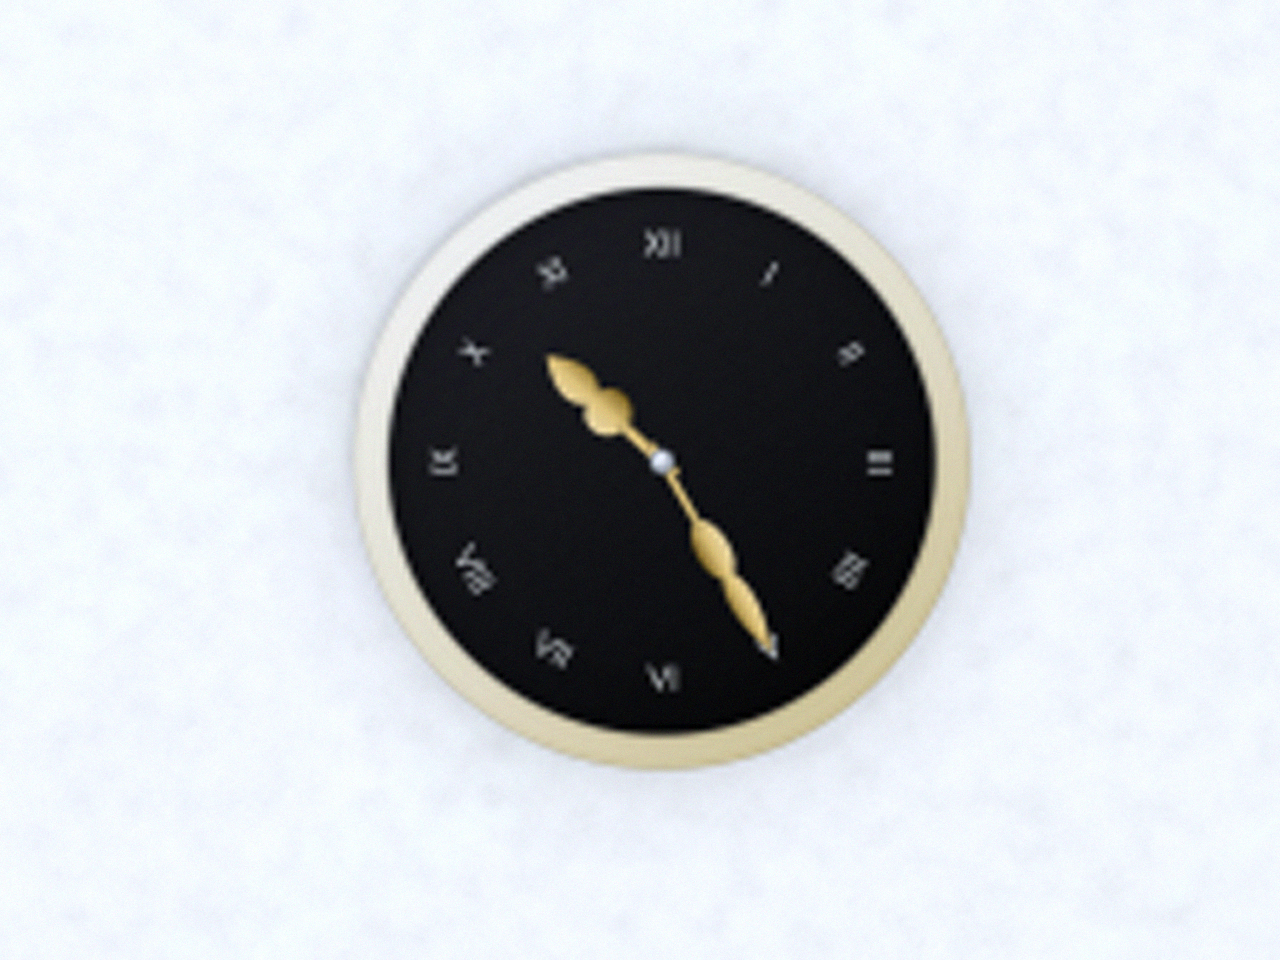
10:25
